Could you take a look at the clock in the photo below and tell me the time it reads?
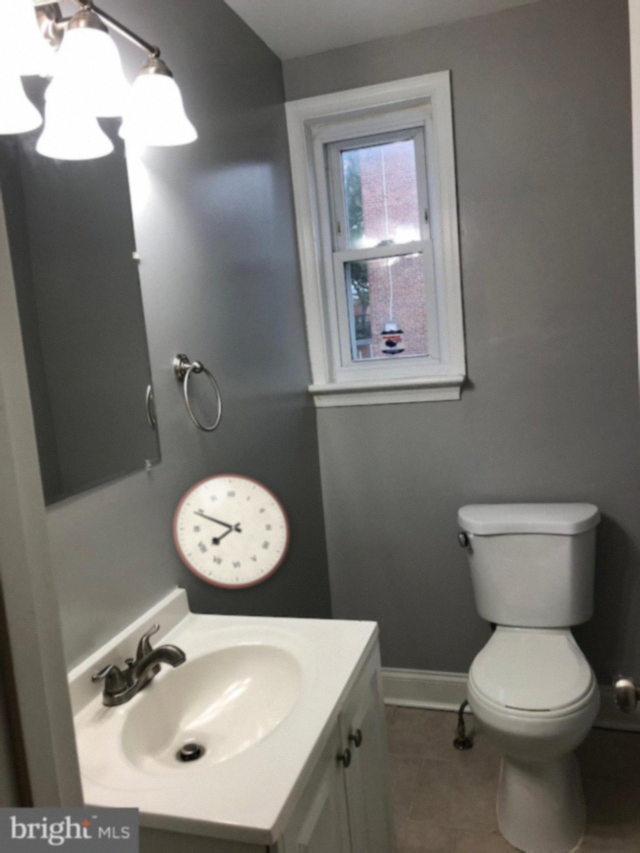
7:49
